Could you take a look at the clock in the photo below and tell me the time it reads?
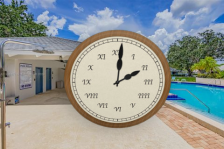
2:01
